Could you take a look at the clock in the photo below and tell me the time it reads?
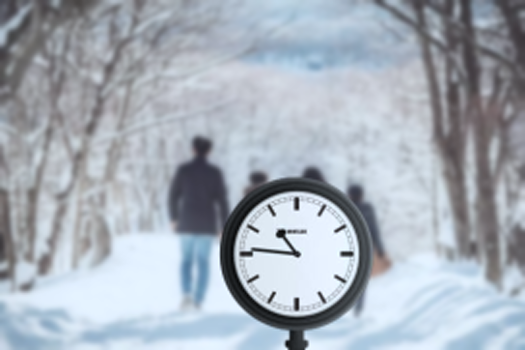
10:46
